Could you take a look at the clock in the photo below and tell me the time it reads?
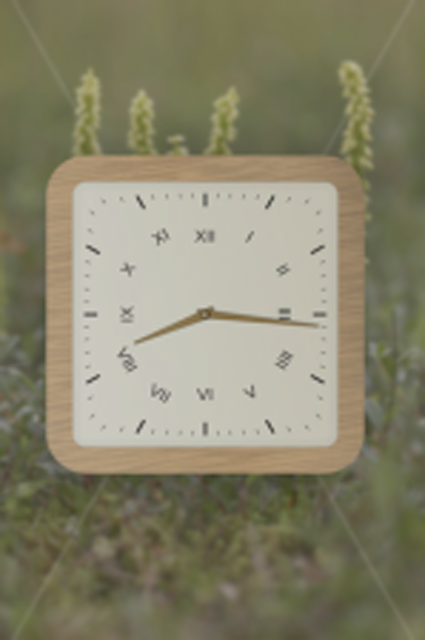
8:16
